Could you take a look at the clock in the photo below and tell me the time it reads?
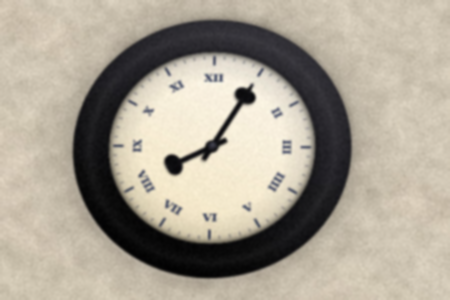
8:05
